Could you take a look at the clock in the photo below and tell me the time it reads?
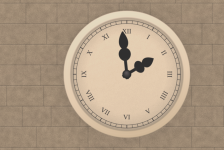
1:59
